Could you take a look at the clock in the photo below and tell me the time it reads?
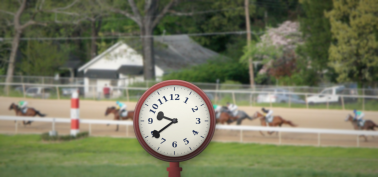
9:39
